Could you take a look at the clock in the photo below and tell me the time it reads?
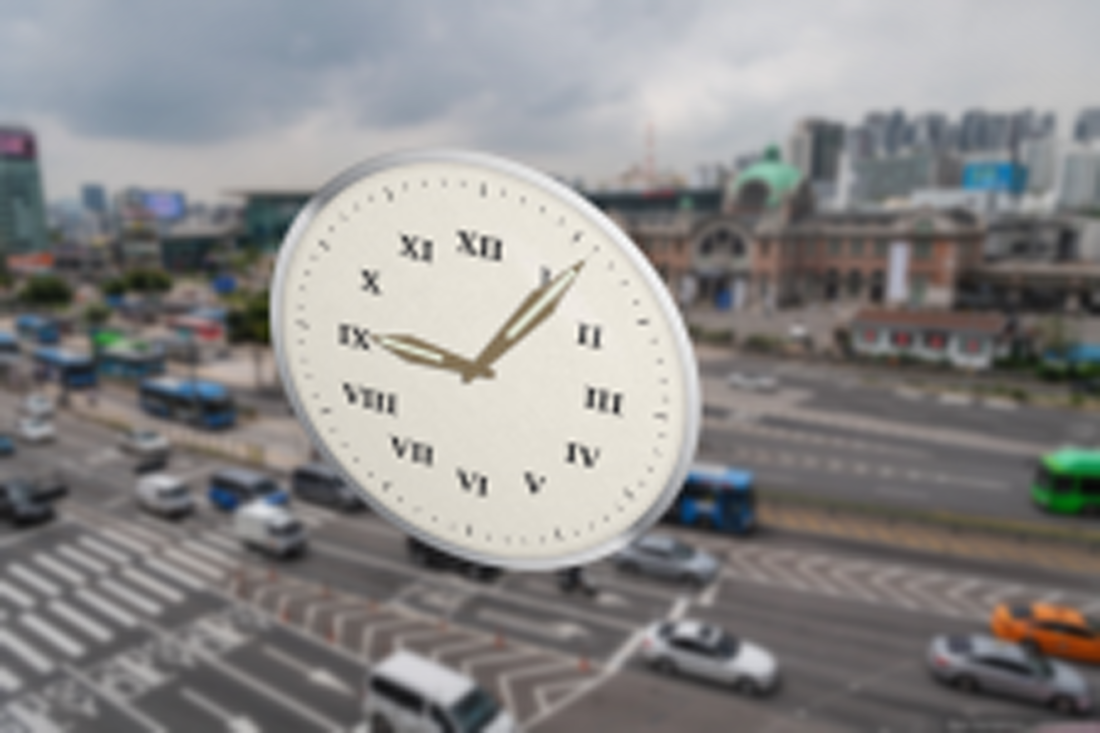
9:06
